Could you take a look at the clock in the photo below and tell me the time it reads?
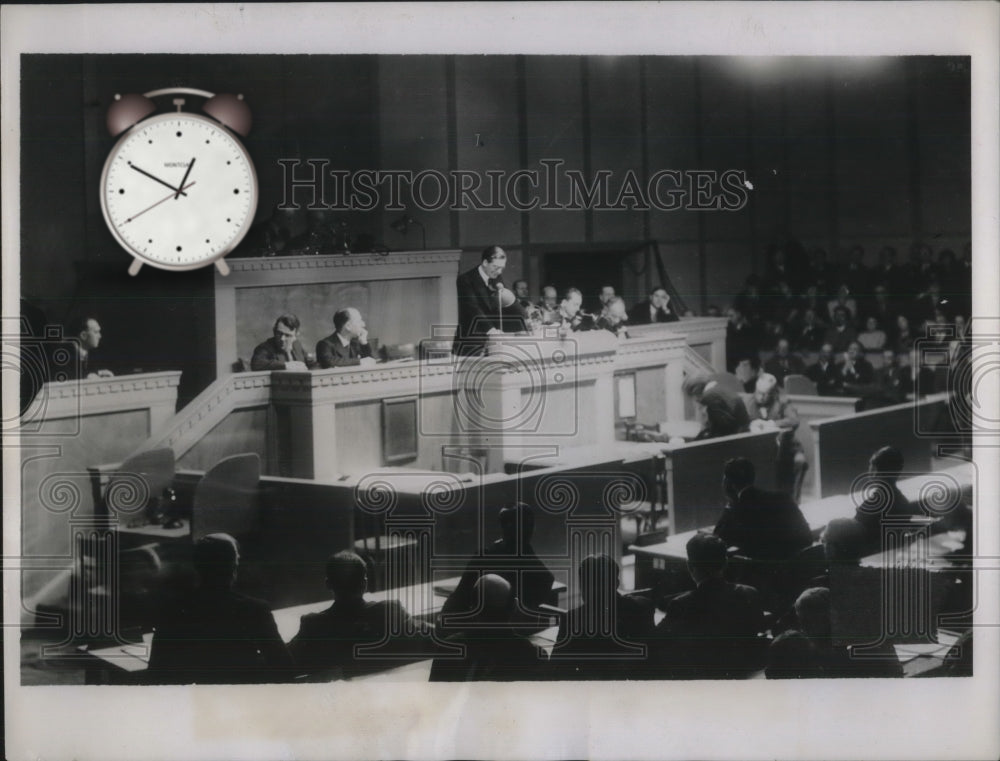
12:49:40
